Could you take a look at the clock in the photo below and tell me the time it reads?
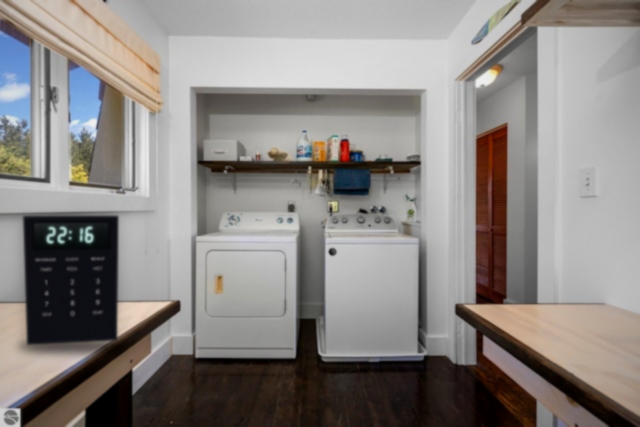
22:16
